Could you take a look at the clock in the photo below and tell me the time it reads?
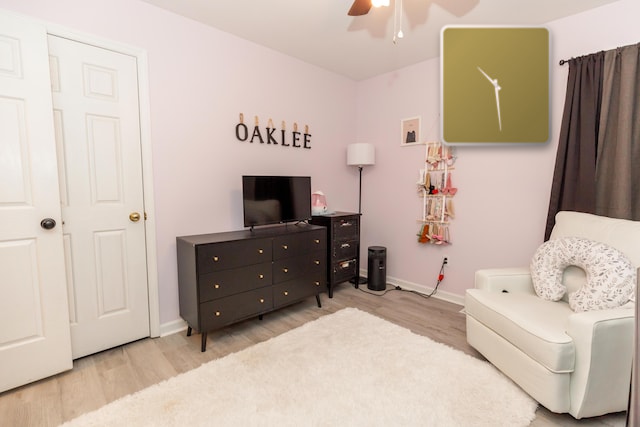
10:29
